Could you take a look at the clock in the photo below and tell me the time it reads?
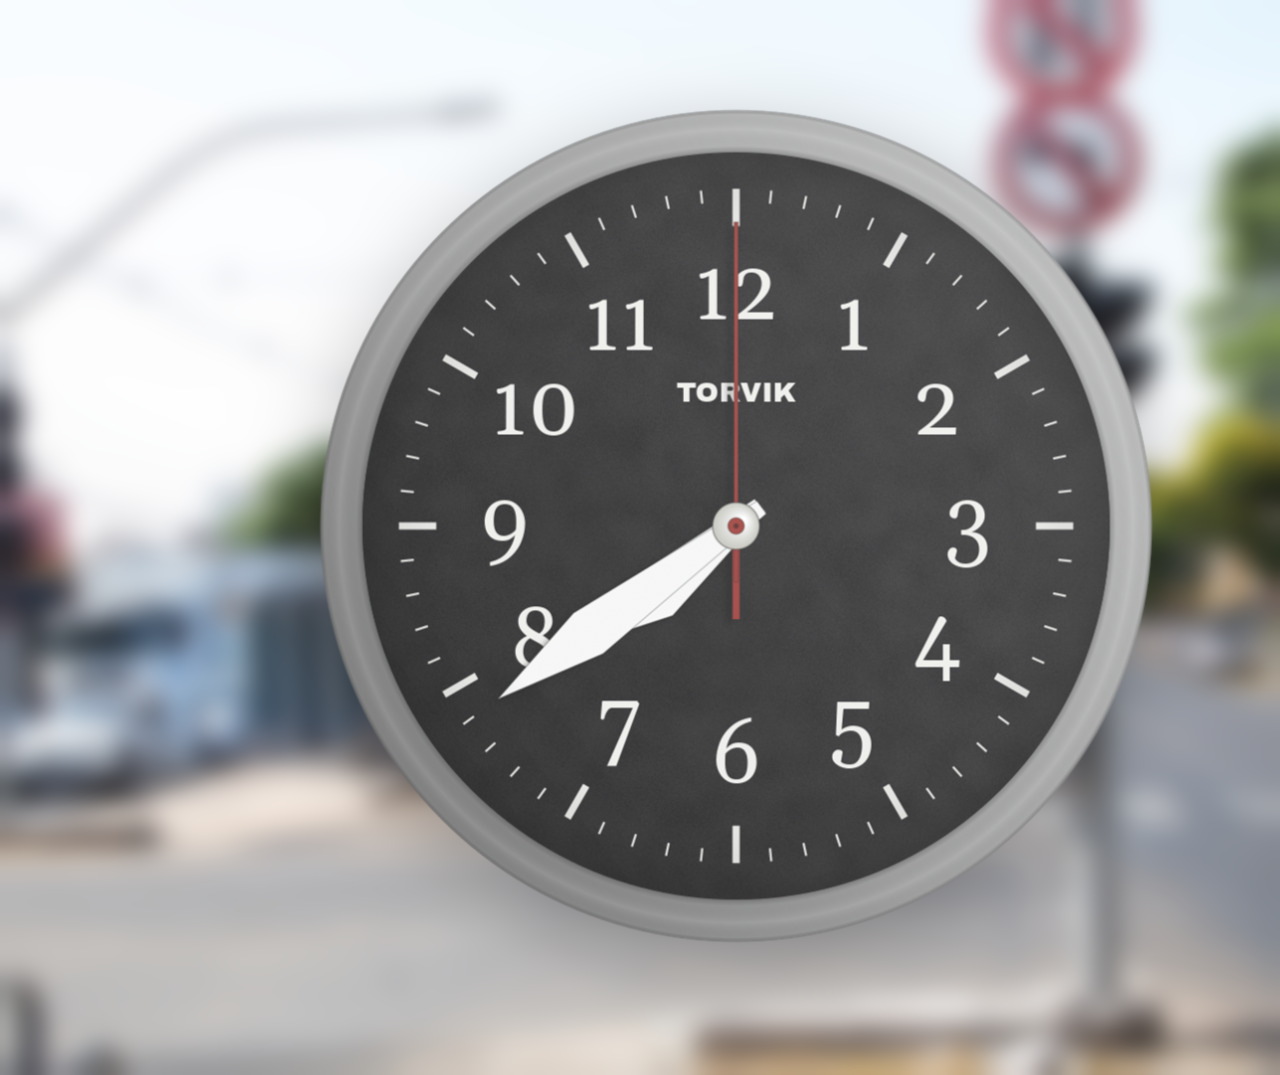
7:39:00
